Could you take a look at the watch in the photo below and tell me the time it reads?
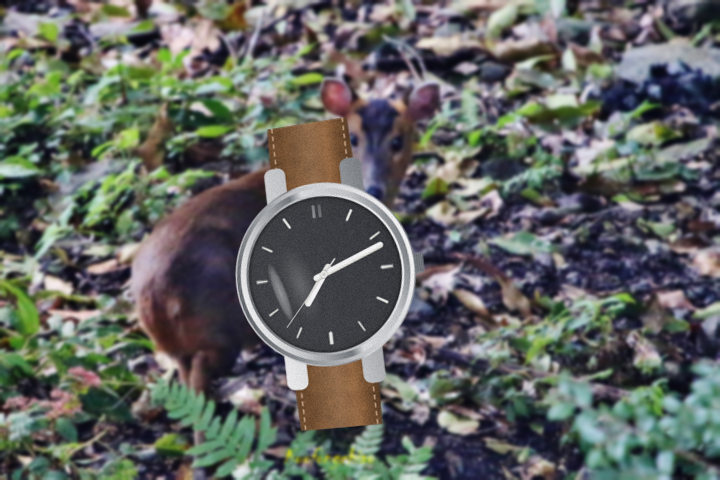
7:11:37
